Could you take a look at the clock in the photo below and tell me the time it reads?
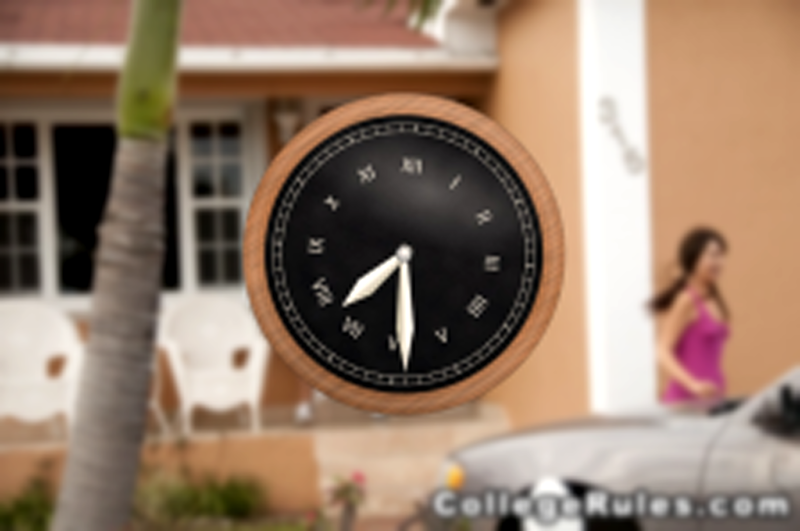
7:29
